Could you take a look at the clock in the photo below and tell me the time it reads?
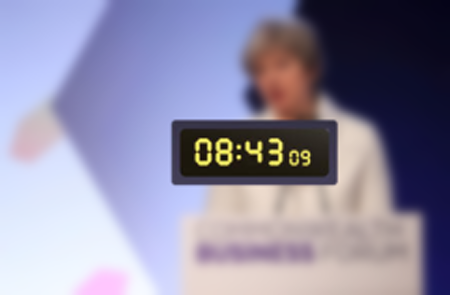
8:43:09
